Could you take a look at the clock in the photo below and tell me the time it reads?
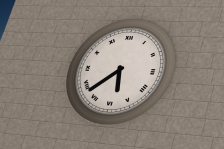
5:38
